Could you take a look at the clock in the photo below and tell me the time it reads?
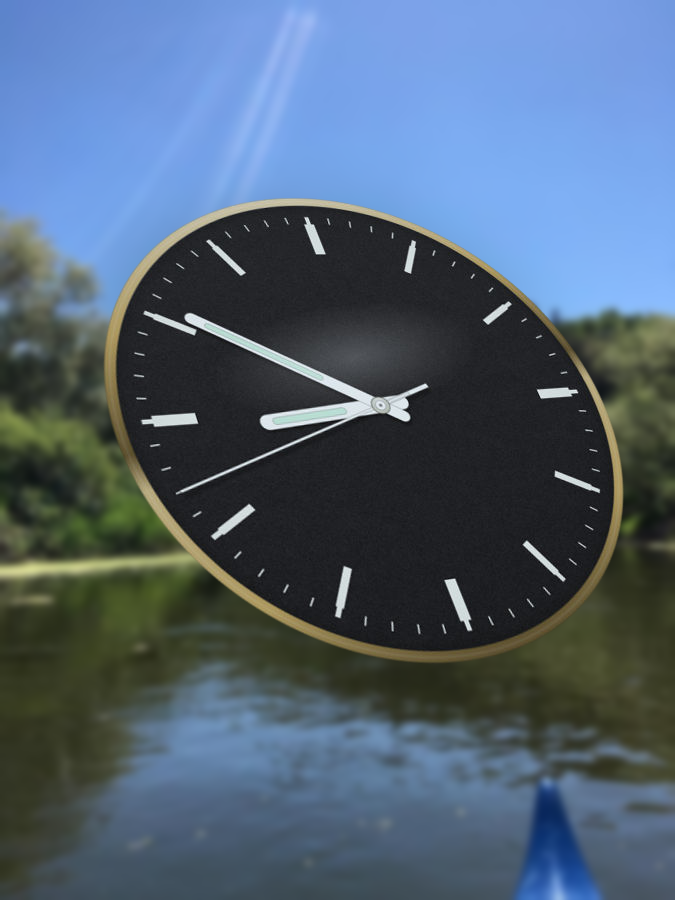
8:50:42
